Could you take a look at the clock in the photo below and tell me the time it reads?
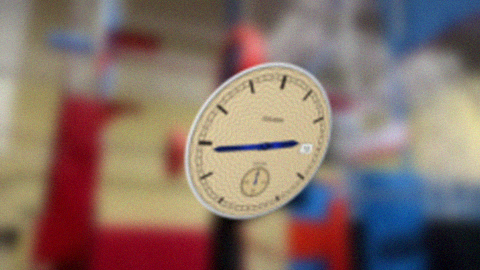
2:44
